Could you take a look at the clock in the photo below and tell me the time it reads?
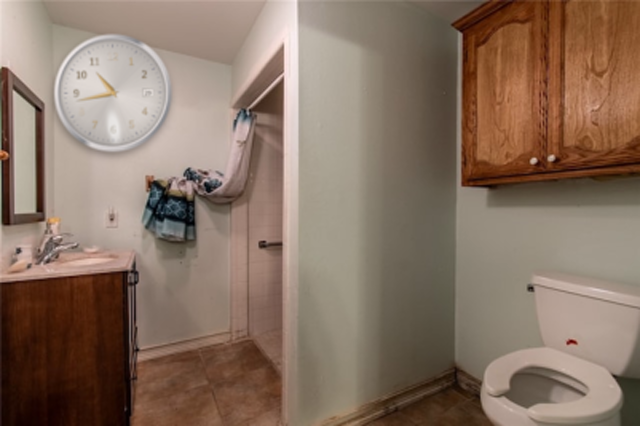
10:43
